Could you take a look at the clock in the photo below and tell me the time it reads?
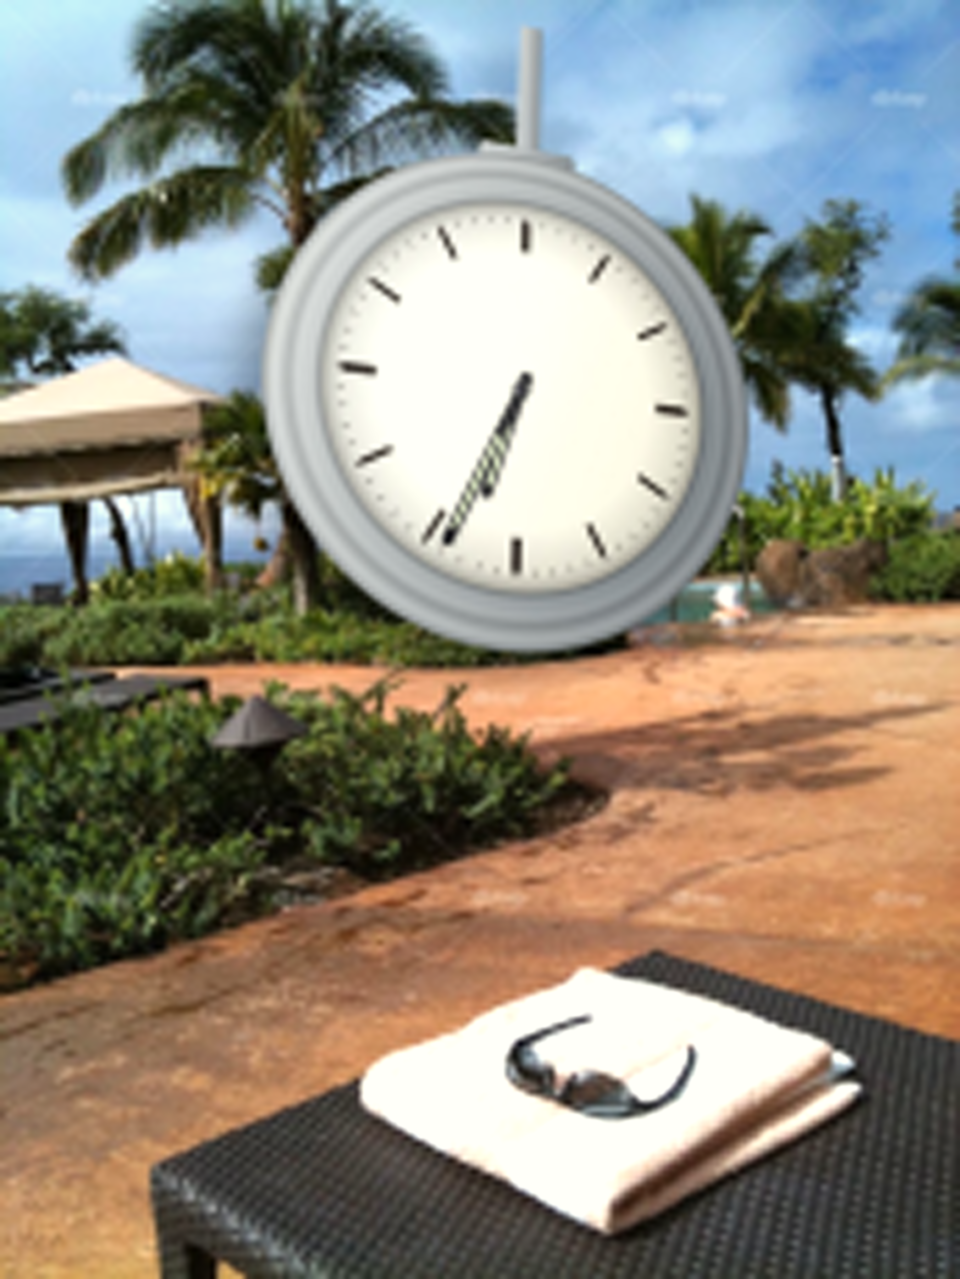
6:34
